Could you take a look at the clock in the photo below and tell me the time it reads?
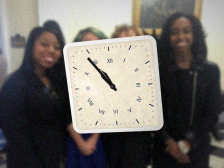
10:54
